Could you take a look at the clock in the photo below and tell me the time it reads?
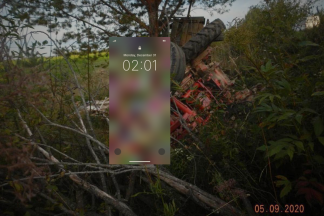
2:01
